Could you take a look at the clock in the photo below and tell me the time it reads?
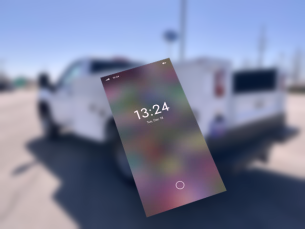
13:24
